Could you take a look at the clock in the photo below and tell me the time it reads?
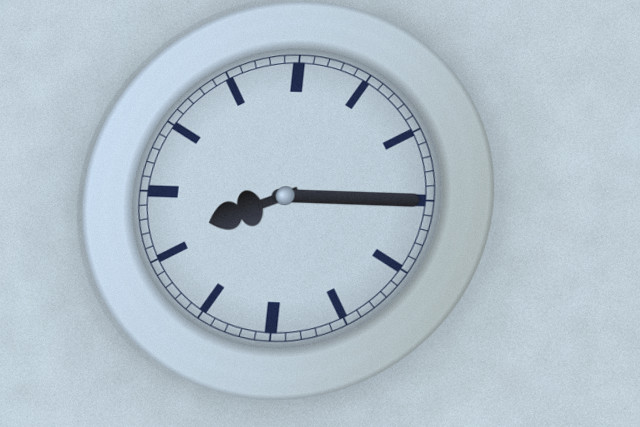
8:15
